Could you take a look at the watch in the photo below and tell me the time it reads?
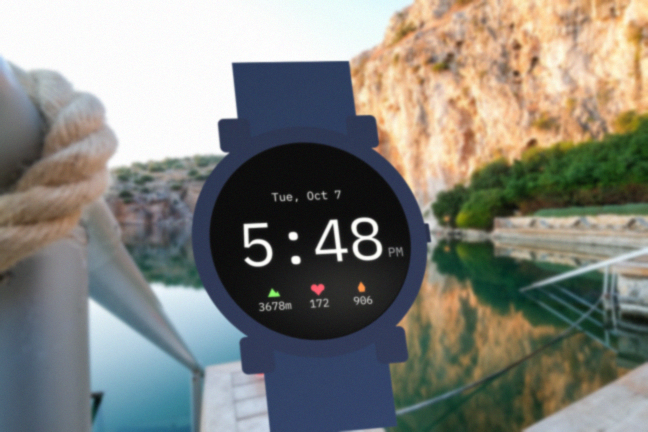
5:48
